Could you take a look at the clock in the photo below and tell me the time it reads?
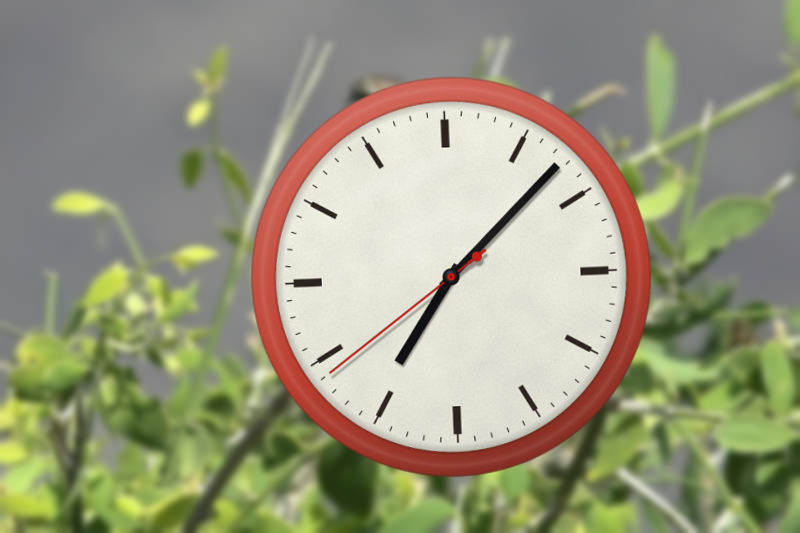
7:07:39
